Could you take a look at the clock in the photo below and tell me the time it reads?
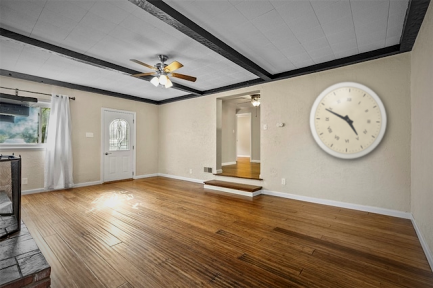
4:49
